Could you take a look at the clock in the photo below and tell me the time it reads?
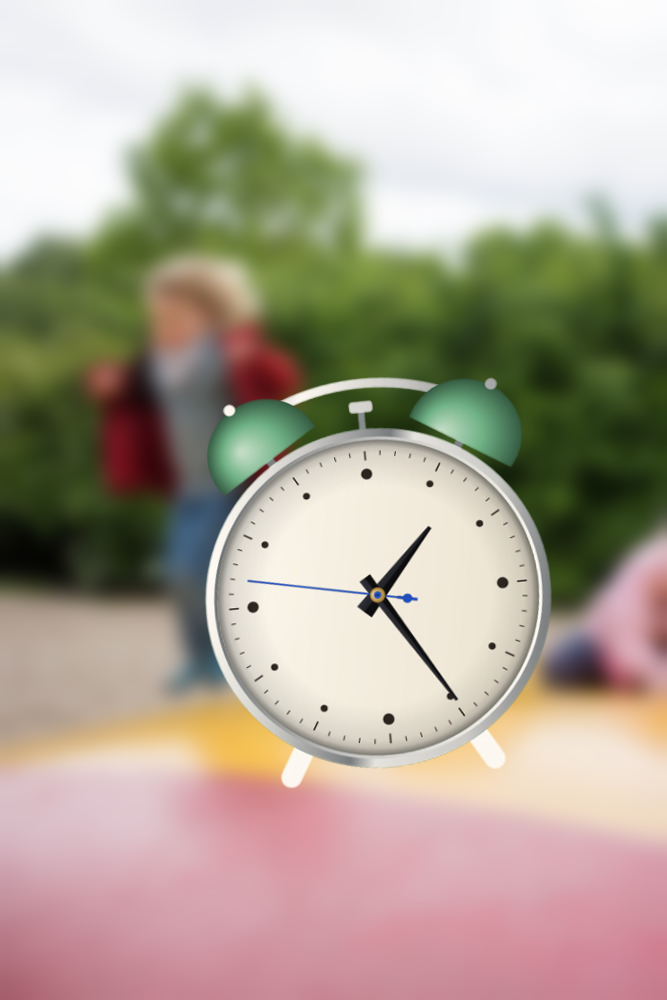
1:24:47
